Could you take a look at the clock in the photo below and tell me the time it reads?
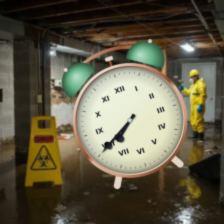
7:40
